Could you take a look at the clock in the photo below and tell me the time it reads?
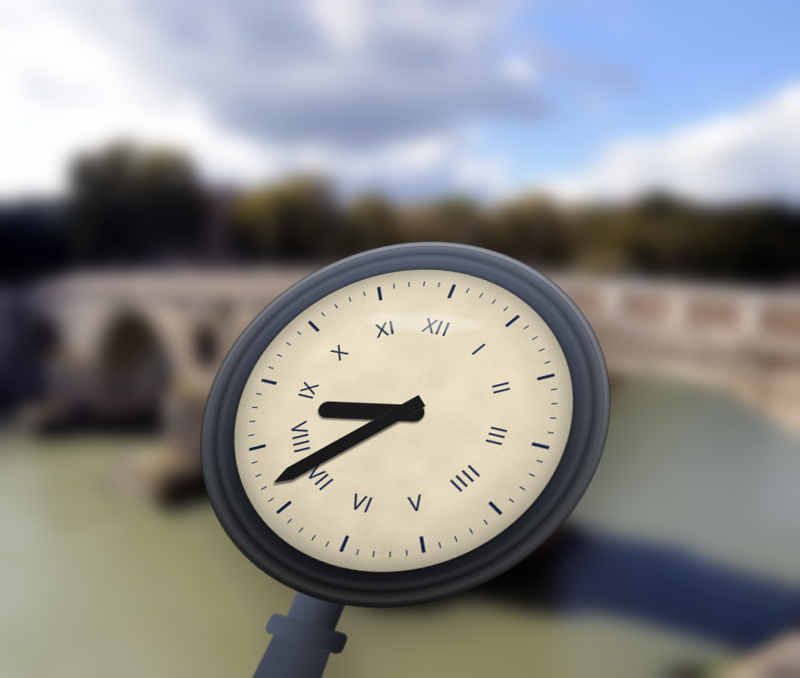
8:37
